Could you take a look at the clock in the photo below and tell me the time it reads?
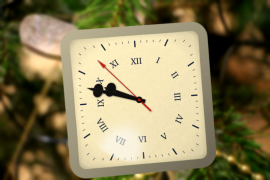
9:47:53
